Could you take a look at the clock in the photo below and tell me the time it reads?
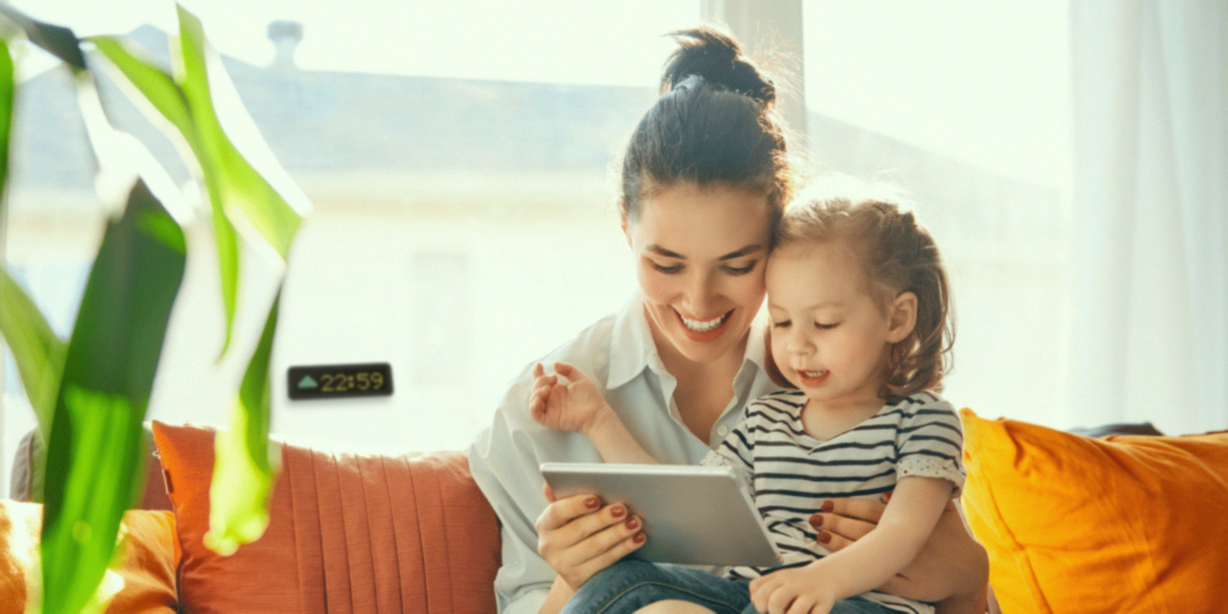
22:59
